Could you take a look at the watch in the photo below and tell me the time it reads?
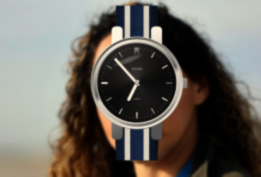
6:53
